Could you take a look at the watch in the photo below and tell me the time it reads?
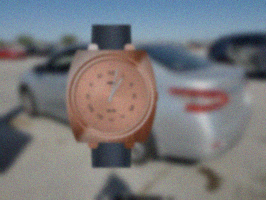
1:02
